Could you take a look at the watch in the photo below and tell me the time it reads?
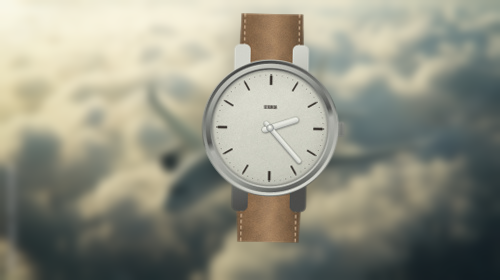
2:23
